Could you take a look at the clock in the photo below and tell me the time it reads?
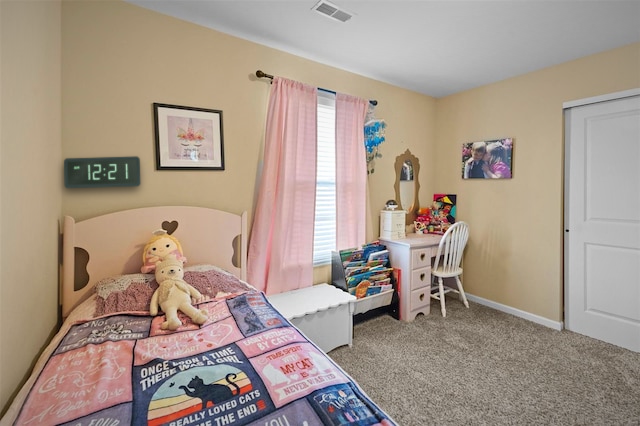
12:21
